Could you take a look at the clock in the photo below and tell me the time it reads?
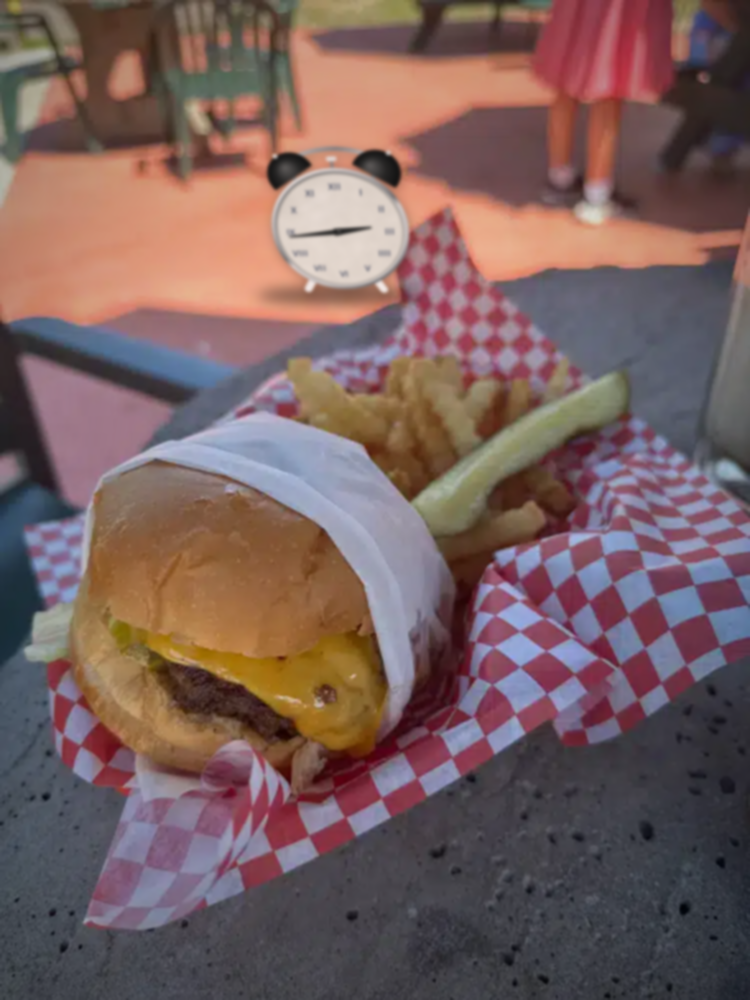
2:44
